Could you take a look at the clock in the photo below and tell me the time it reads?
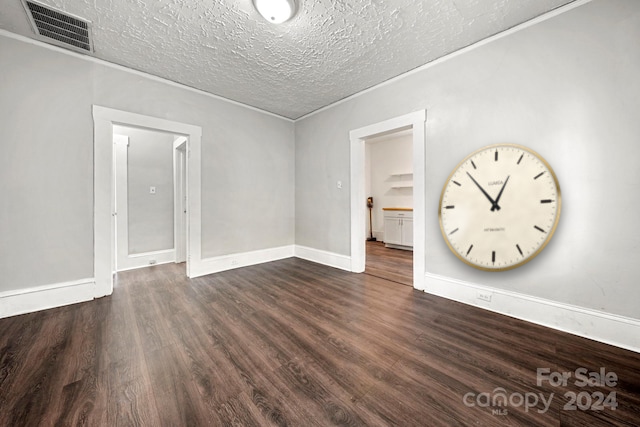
12:53
